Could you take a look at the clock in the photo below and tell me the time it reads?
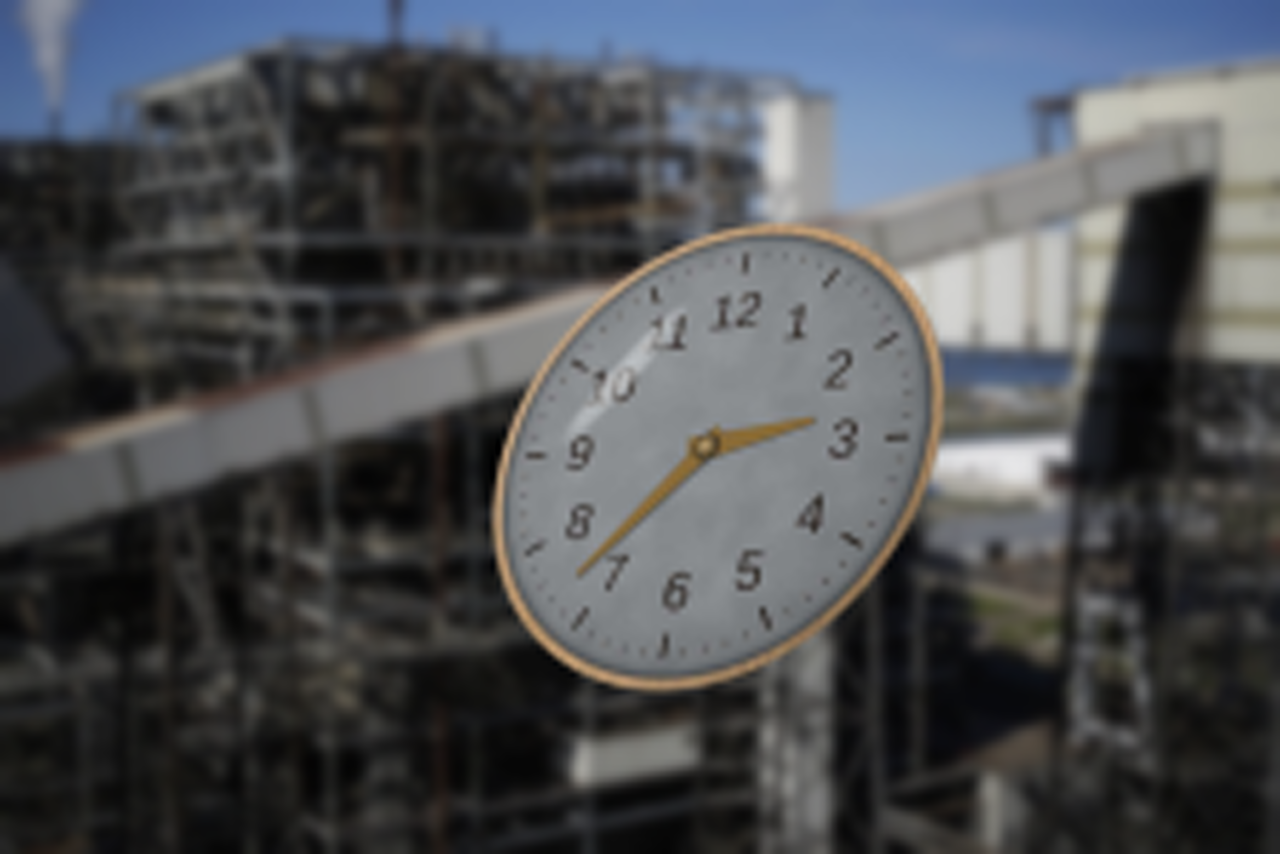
2:37
